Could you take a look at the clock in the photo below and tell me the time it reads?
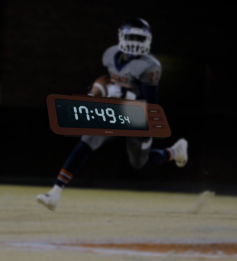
17:49:54
